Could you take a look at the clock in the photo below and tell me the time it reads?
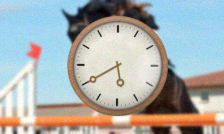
5:40
